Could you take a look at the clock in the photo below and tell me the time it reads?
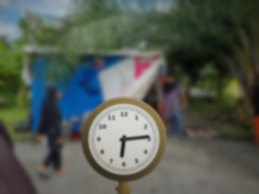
6:14
